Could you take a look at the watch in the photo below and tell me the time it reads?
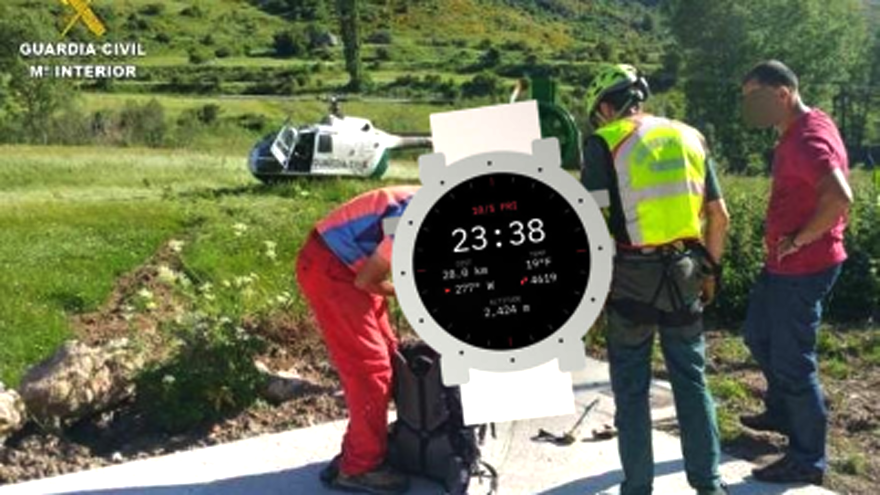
23:38
